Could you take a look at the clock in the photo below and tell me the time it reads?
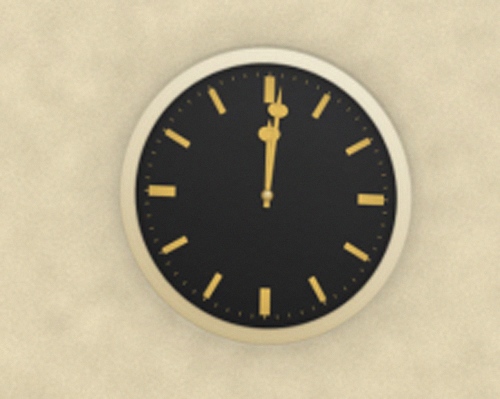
12:01
